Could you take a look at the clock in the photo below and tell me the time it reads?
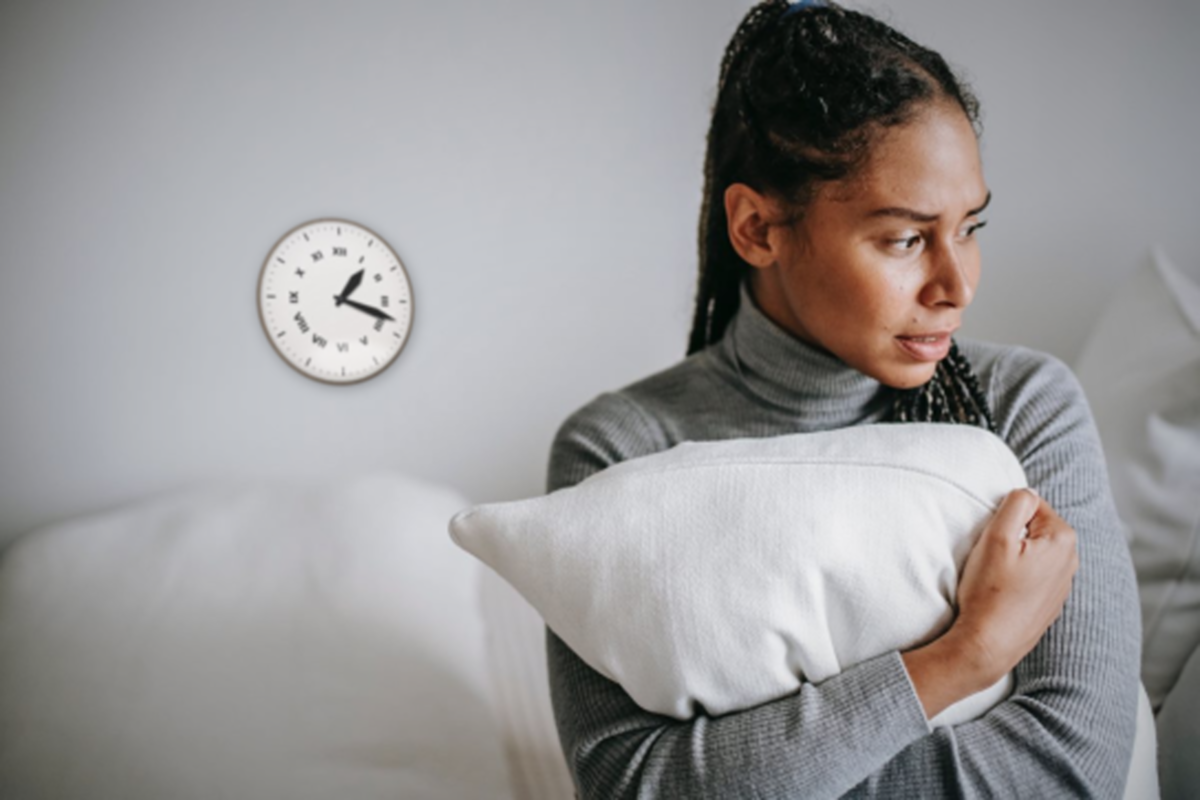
1:18
